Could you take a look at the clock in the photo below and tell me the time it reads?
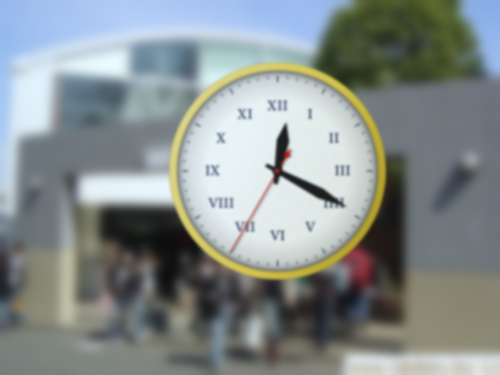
12:19:35
